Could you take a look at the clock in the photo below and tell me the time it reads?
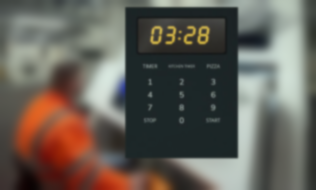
3:28
